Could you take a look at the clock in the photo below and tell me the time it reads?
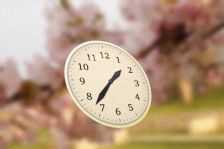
1:37
